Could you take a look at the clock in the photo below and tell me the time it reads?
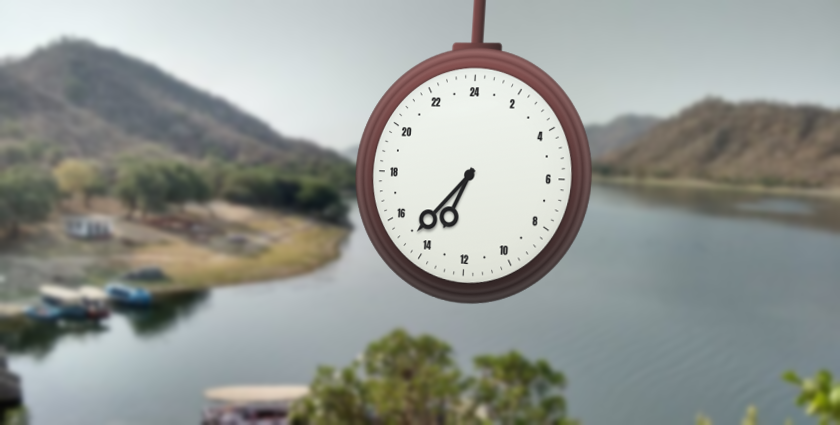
13:37
